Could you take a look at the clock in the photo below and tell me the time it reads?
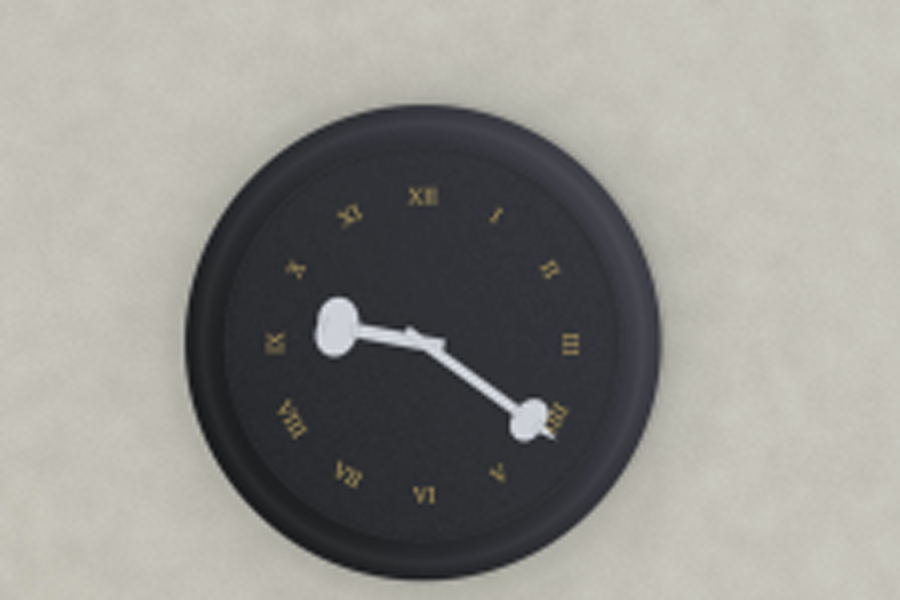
9:21
